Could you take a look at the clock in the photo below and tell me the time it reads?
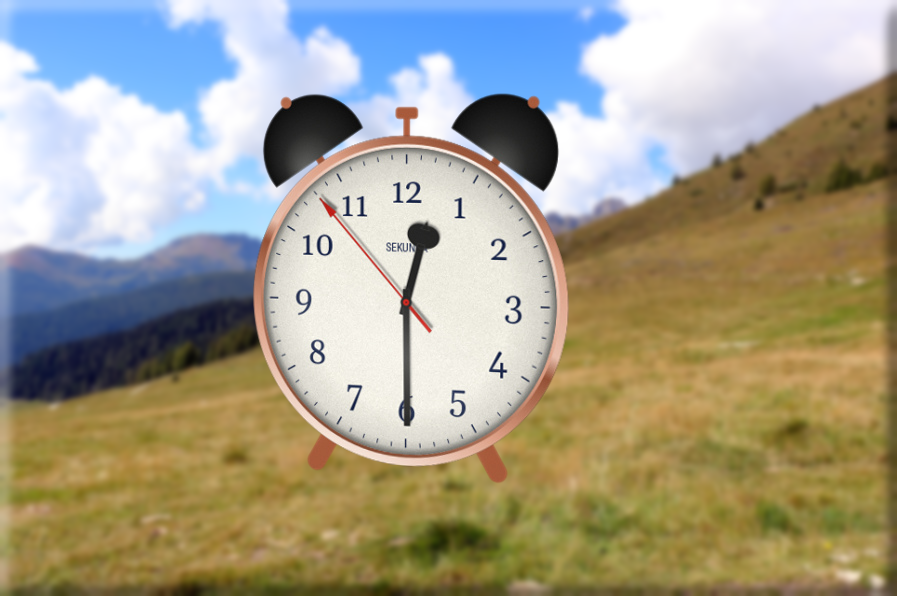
12:29:53
